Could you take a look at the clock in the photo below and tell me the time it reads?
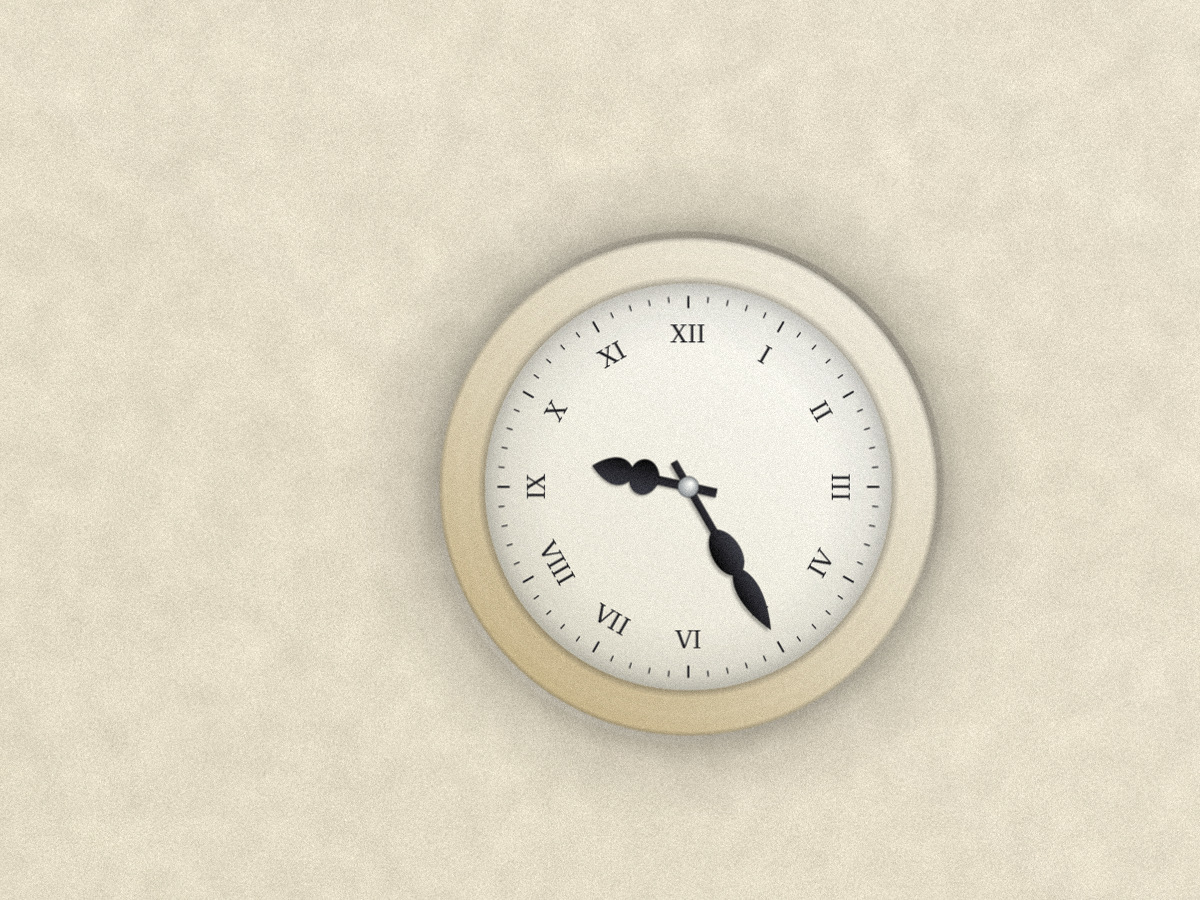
9:25
